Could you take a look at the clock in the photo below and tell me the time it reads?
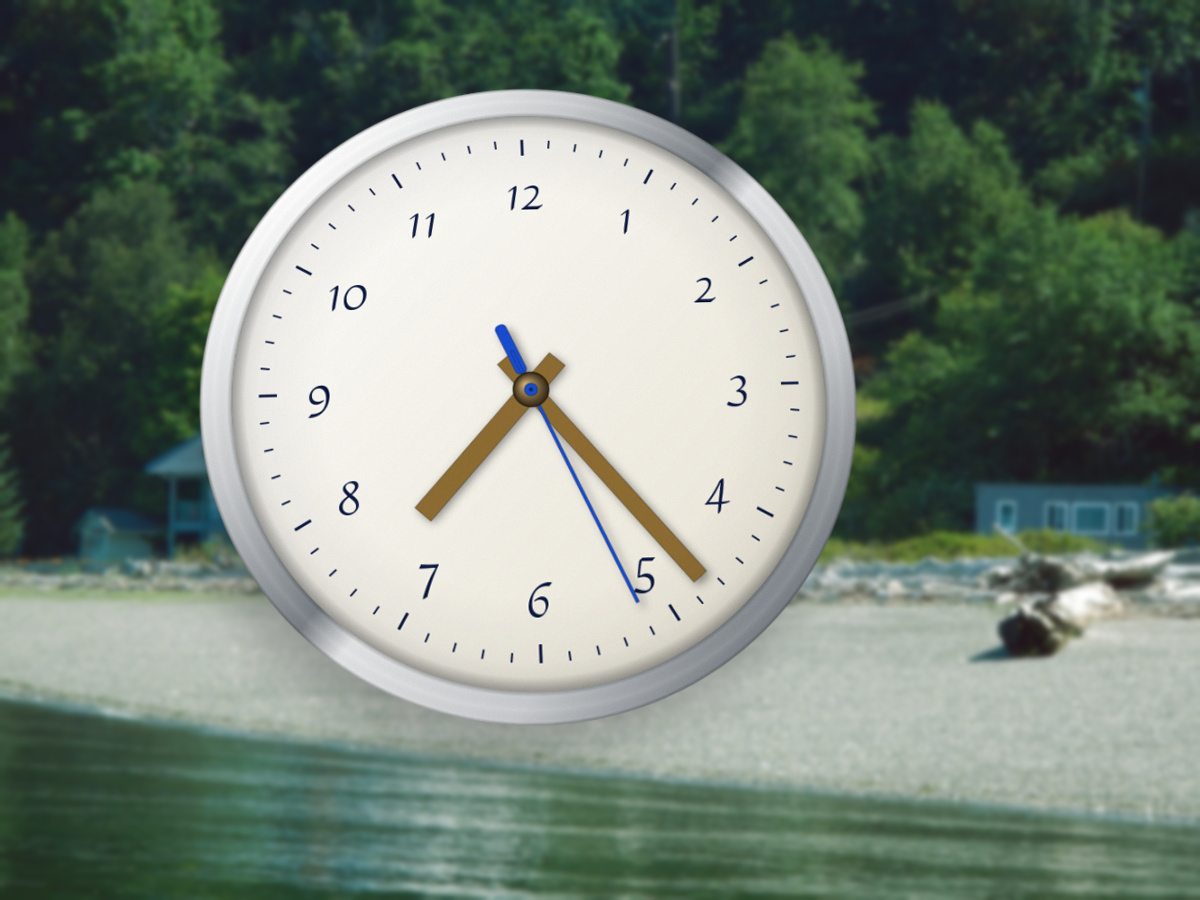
7:23:26
